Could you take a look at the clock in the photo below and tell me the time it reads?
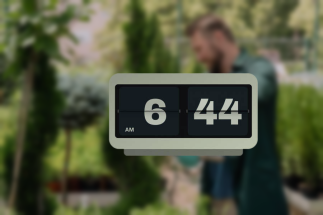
6:44
